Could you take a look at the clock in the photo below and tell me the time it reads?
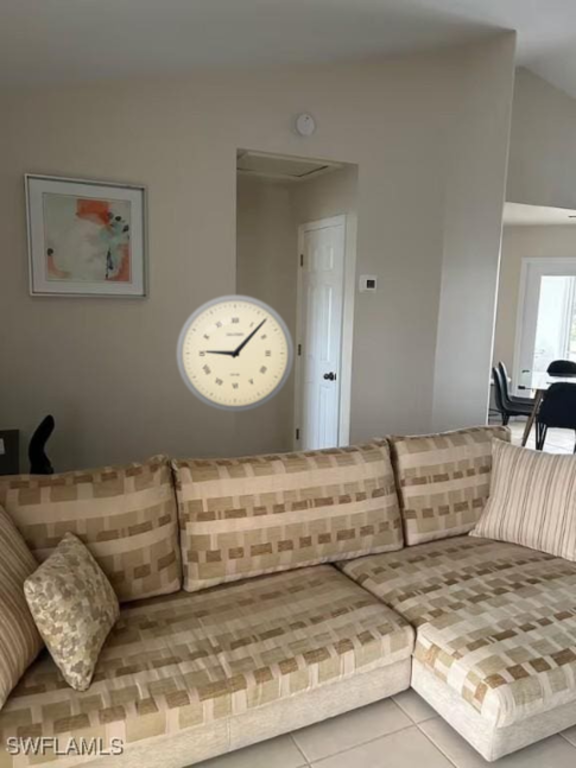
9:07
